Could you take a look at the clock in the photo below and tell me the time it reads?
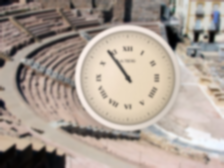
10:54
